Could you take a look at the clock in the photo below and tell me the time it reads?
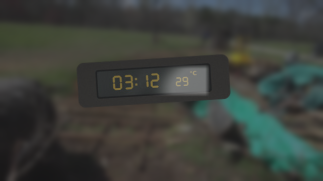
3:12
